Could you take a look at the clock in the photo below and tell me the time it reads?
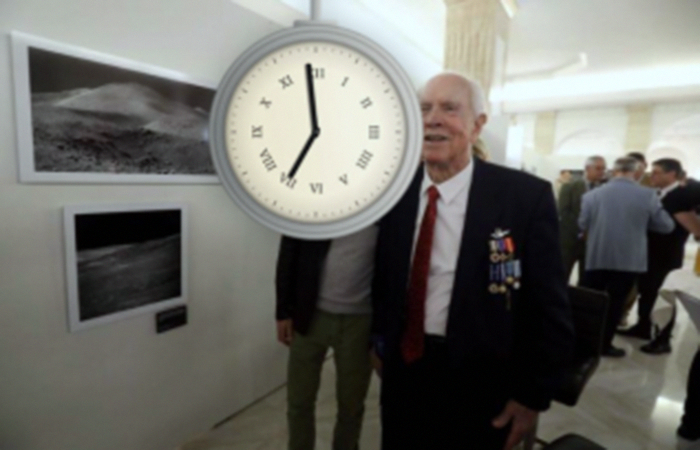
6:59
